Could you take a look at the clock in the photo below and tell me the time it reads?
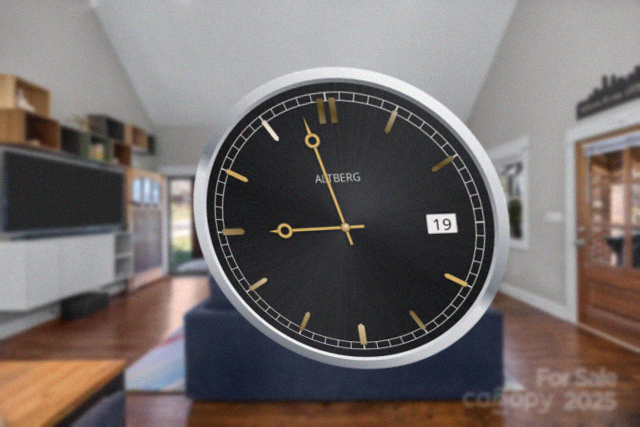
8:58
